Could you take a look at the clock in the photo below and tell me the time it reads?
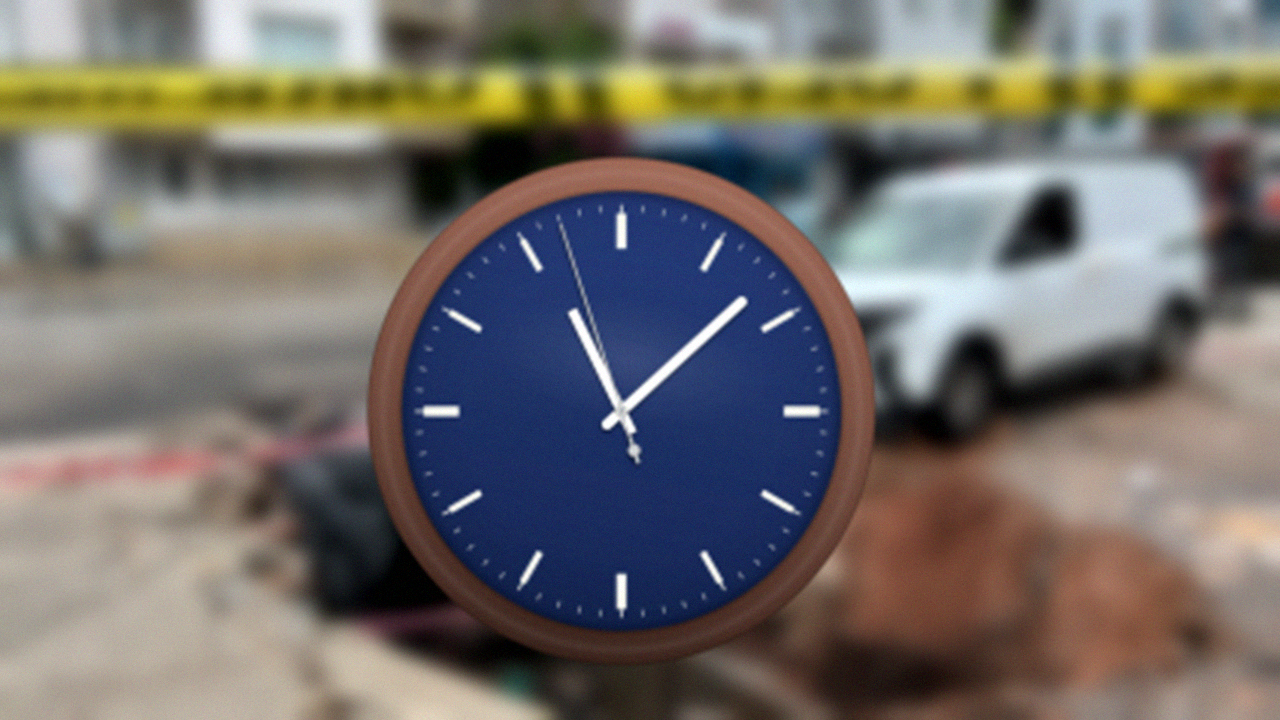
11:07:57
